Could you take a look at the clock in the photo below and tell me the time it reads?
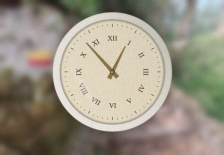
12:53
